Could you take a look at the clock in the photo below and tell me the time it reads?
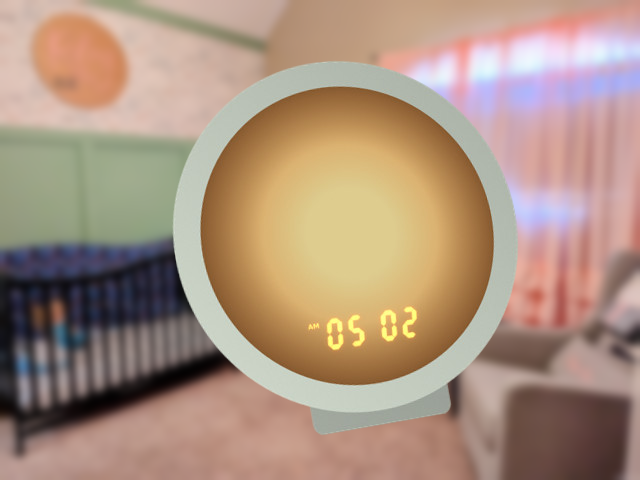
5:02
